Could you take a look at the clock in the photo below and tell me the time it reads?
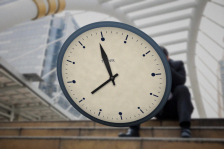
7:59
